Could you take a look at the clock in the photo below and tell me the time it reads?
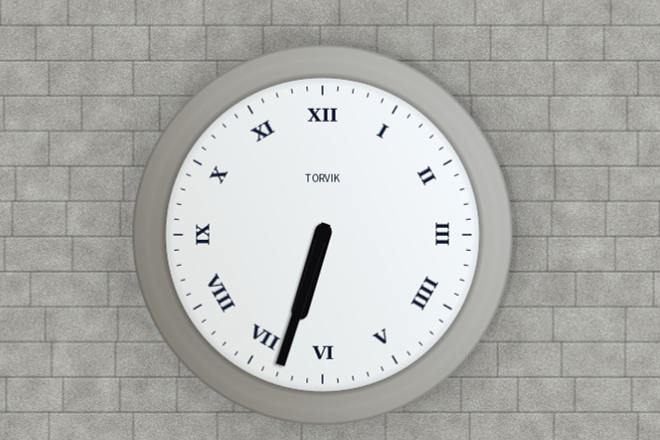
6:33
